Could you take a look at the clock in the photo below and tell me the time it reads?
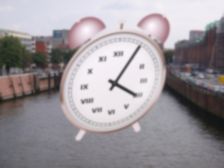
4:05
